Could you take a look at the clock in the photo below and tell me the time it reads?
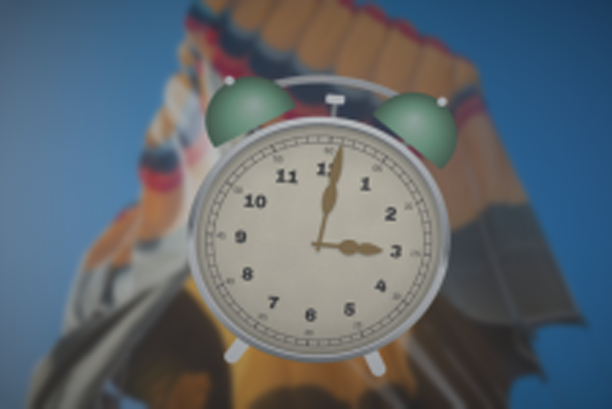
3:01
